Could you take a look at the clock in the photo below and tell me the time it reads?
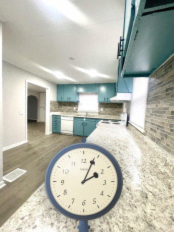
2:04
